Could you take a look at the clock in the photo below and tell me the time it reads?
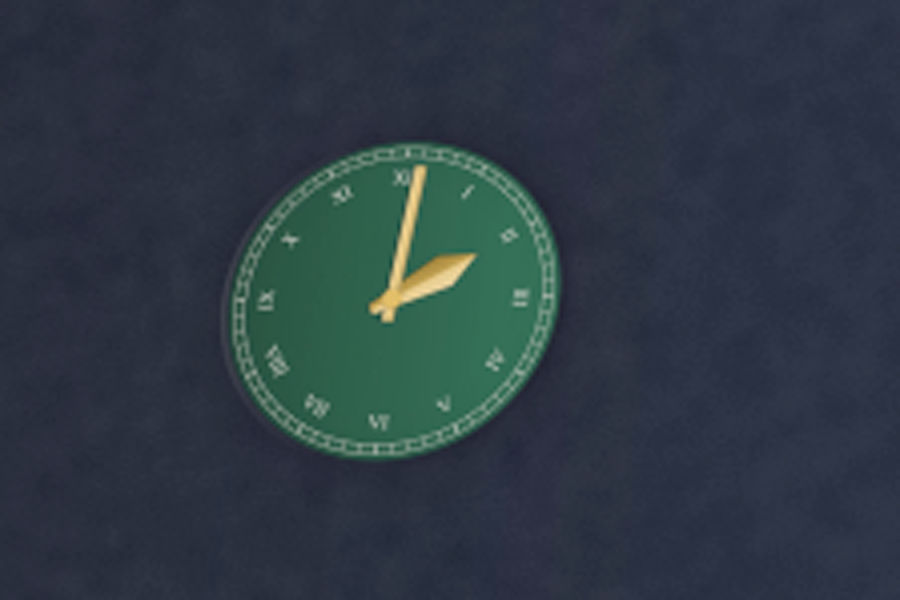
2:01
